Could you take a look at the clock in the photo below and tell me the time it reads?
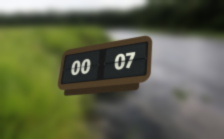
0:07
